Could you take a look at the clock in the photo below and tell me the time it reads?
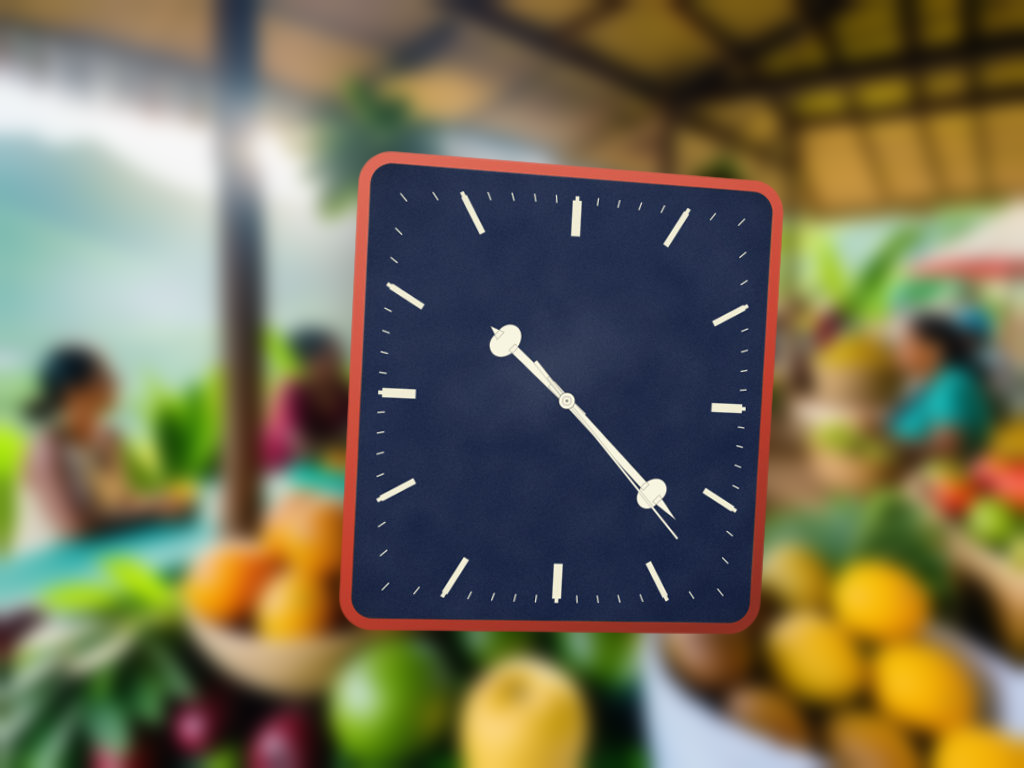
10:22:23
